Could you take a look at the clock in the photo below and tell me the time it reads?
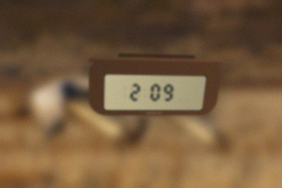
2:09
